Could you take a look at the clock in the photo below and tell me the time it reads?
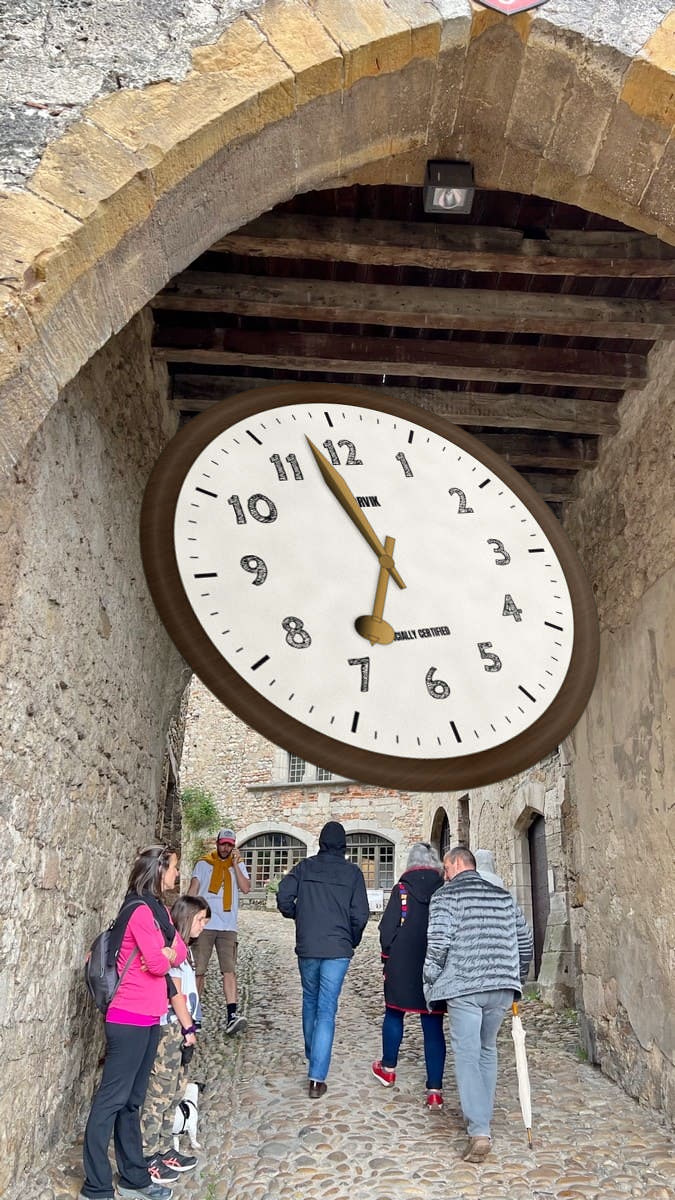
6:58
